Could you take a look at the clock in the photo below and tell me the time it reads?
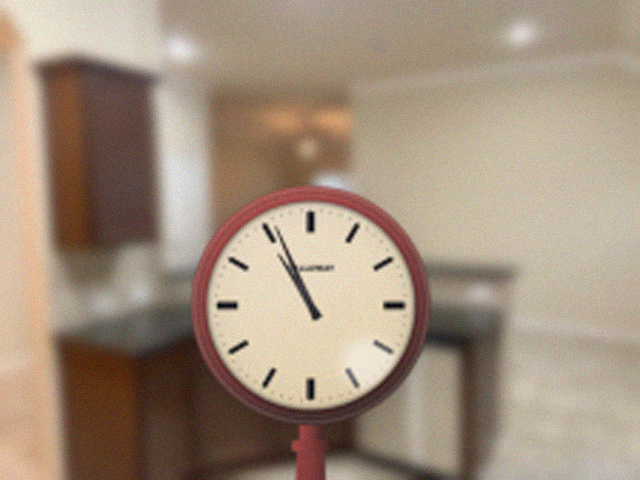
10:56
